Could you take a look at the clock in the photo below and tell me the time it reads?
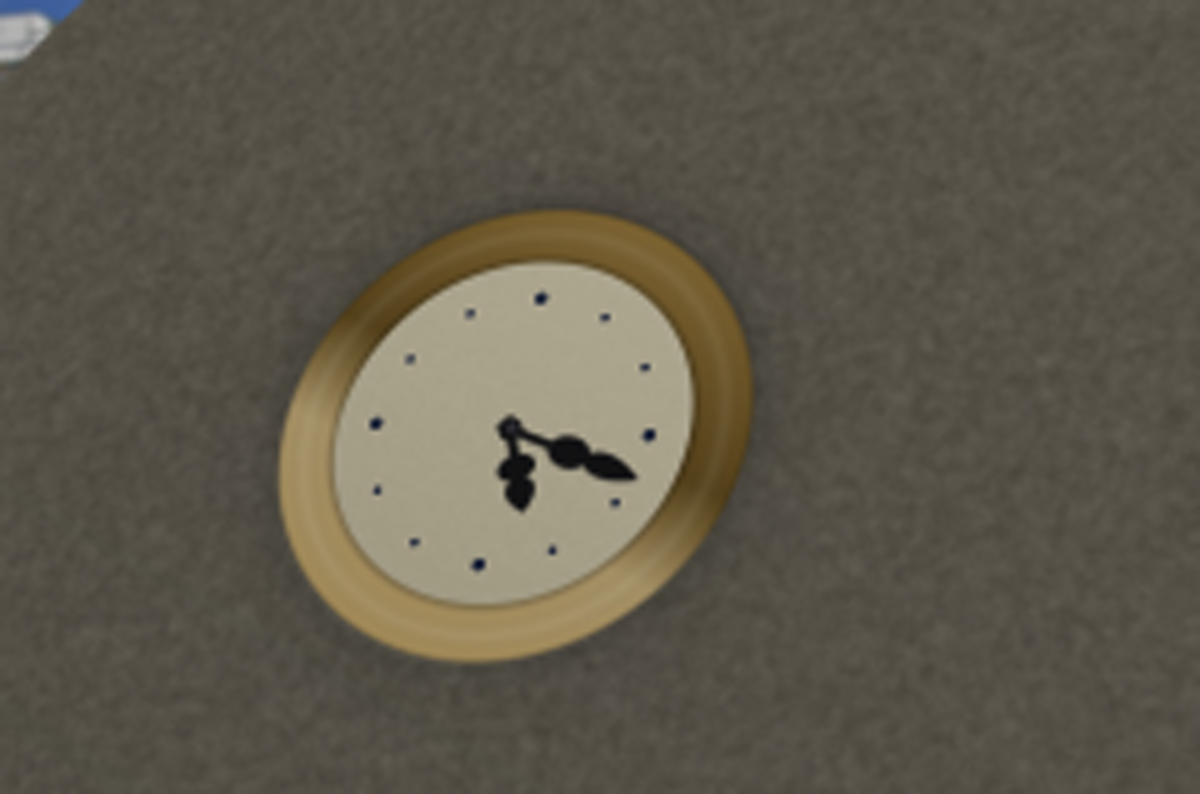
5:18
